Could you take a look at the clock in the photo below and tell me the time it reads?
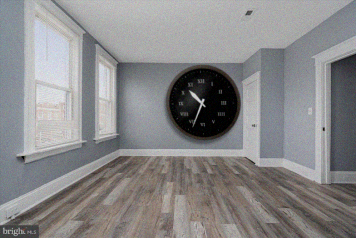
10:34
